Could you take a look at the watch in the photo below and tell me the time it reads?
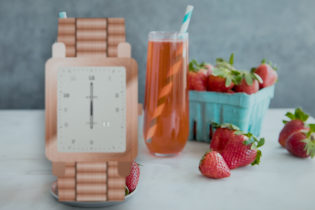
6:00
